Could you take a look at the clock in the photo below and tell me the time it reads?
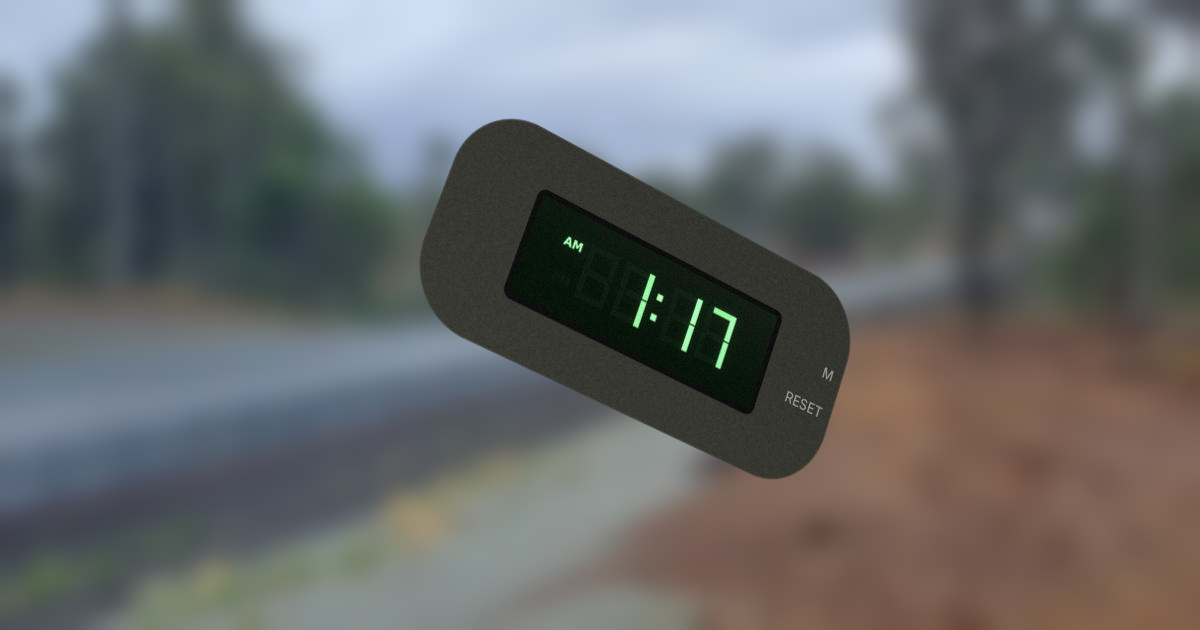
1:17
